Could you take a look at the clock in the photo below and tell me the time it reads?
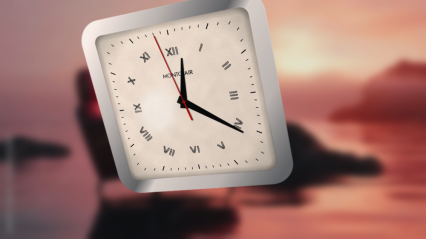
12:20:58
